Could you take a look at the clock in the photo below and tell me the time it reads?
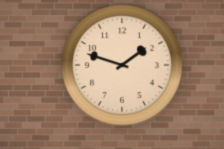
1:48
